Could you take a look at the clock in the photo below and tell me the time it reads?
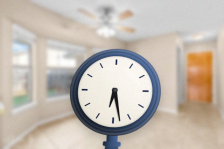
6:28
